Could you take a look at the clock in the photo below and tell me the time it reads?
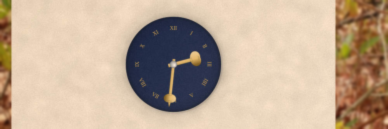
2:31
